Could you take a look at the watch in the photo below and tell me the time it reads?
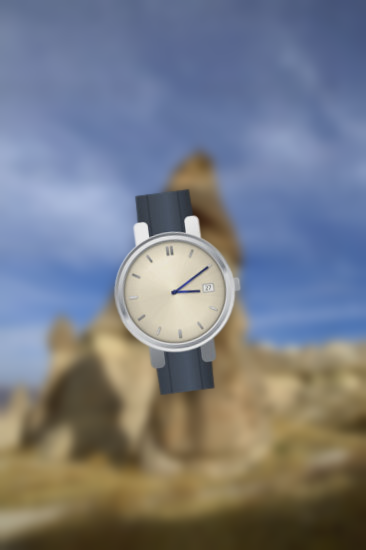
3:10
